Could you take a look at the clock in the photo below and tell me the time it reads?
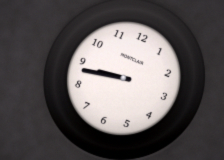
8:43
